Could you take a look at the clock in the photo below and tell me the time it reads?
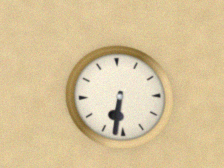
6:32
